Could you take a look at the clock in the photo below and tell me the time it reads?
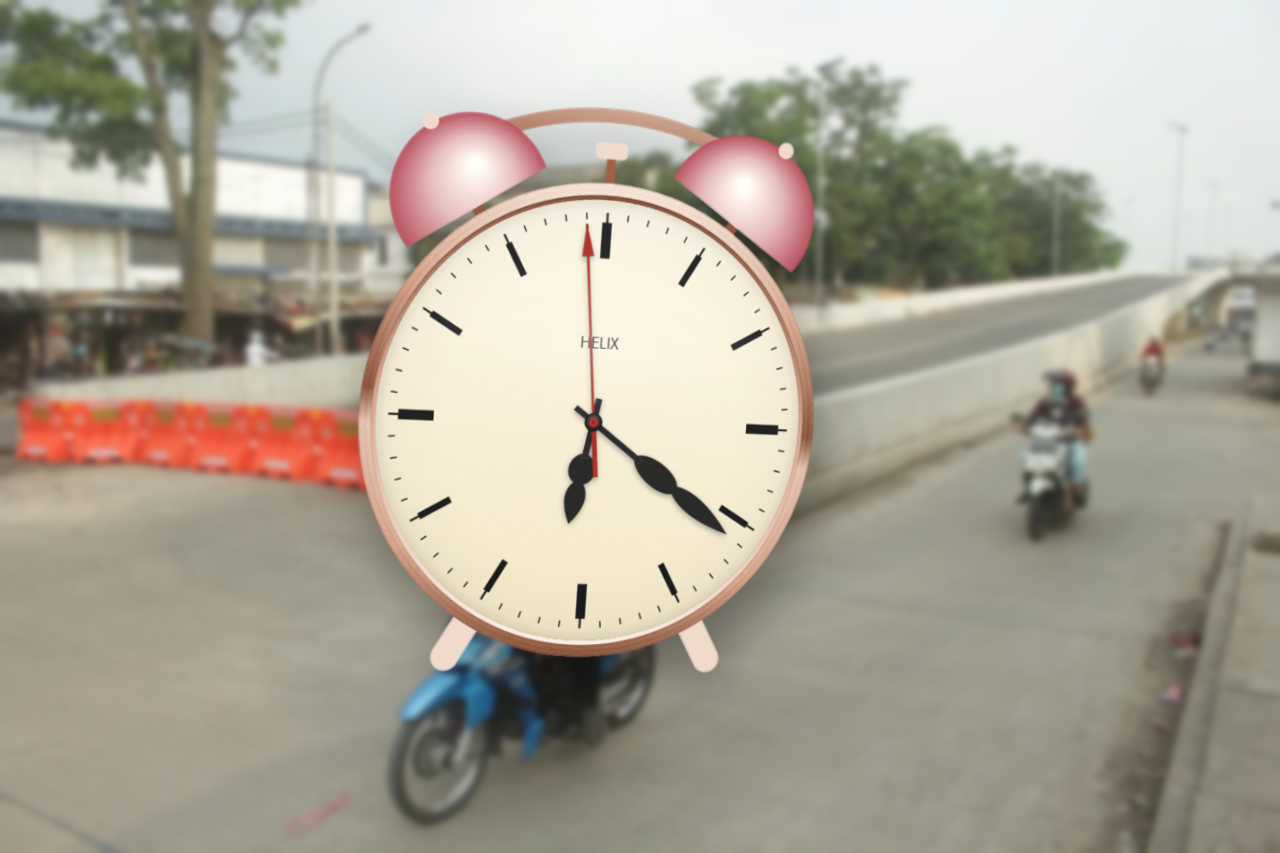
6:20:59
